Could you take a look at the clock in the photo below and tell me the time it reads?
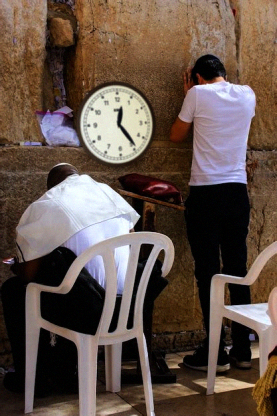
12:24
